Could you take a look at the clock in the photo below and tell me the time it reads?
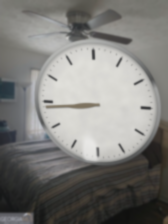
8:44
